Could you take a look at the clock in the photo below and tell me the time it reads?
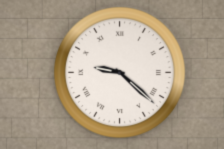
9:22
